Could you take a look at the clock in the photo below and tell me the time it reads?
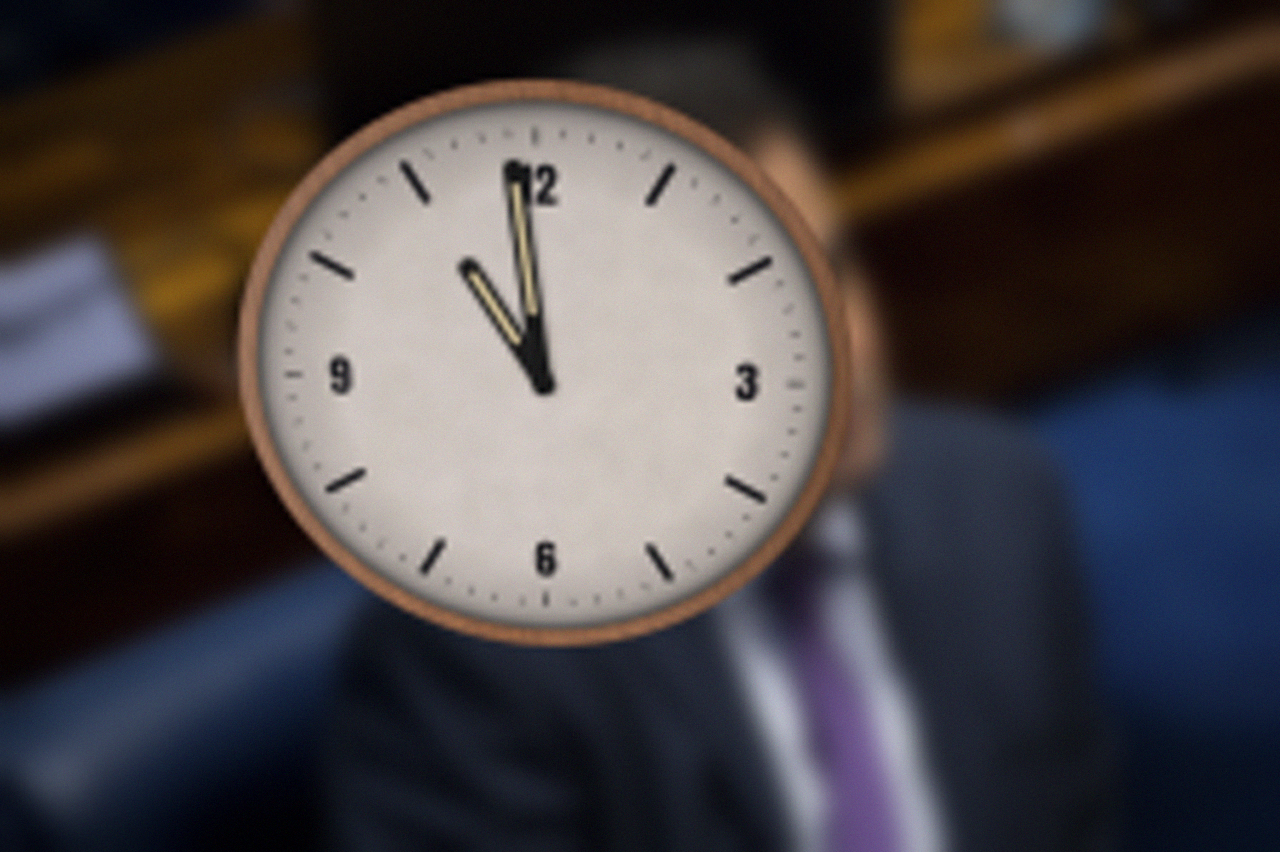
10:59
